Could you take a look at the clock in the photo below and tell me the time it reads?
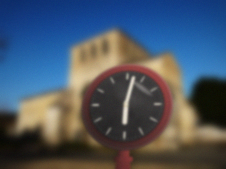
6:02
